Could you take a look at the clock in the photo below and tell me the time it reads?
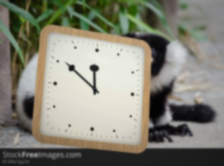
11:51
